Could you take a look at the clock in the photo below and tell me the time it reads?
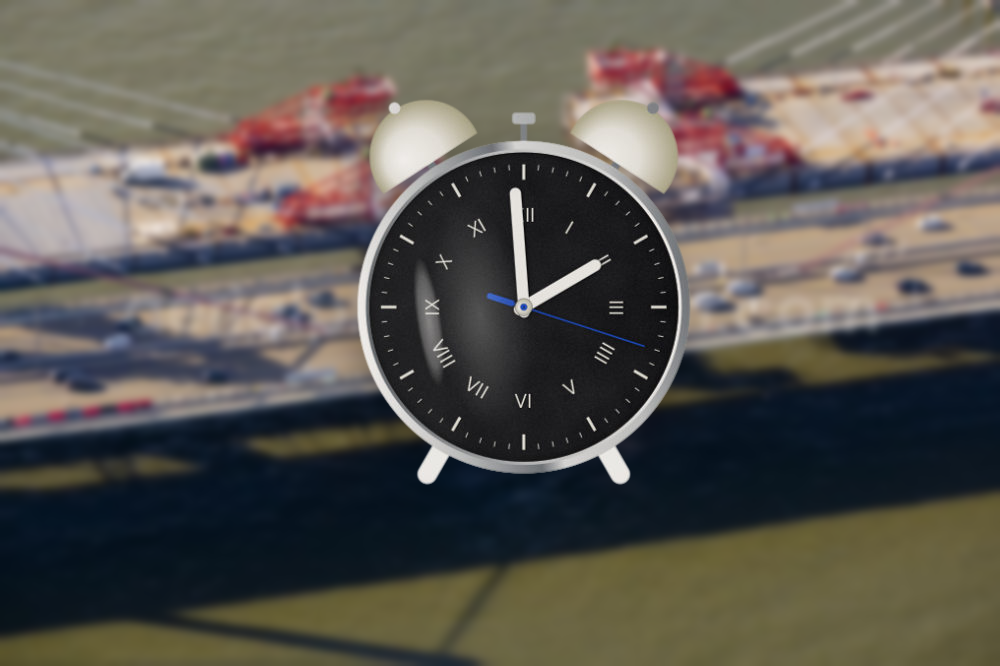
1:59:18
